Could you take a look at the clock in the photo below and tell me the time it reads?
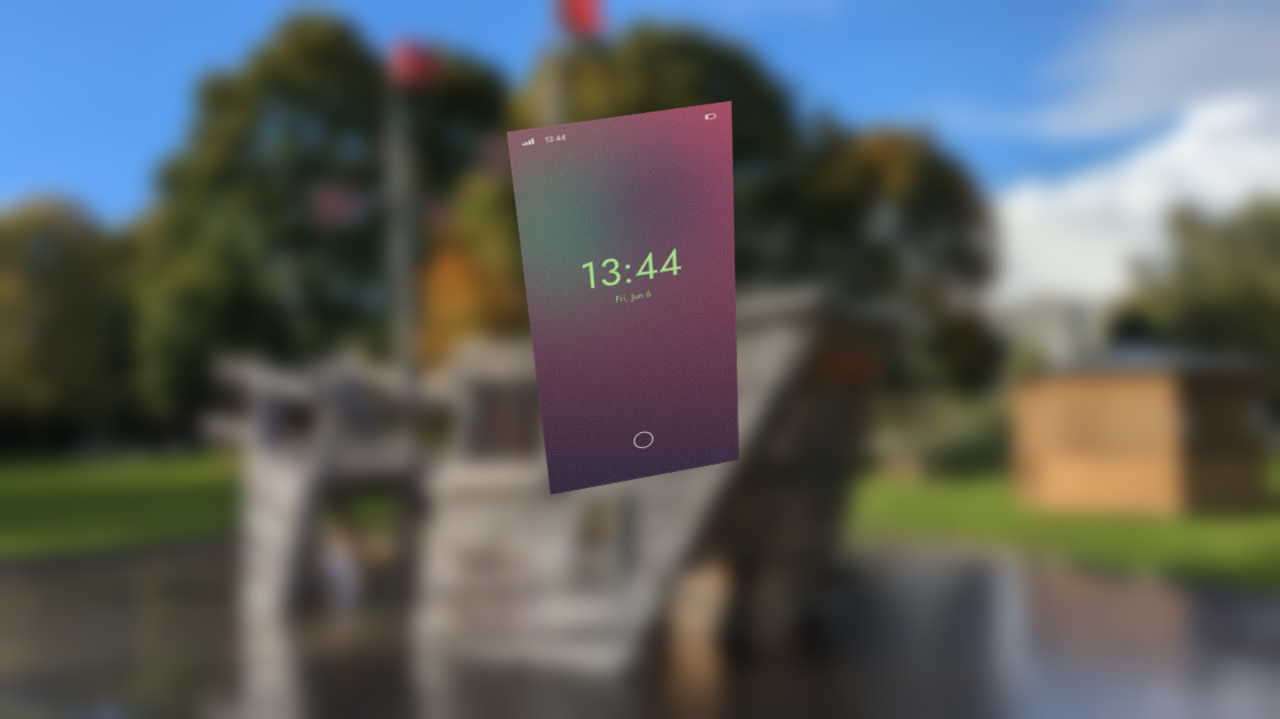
13:44
